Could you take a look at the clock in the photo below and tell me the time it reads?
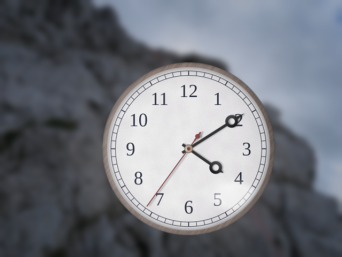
4:09:36
